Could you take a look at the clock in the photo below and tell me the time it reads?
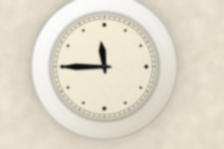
11:45
